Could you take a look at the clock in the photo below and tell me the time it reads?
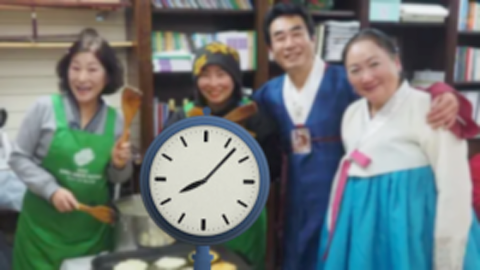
8:07
